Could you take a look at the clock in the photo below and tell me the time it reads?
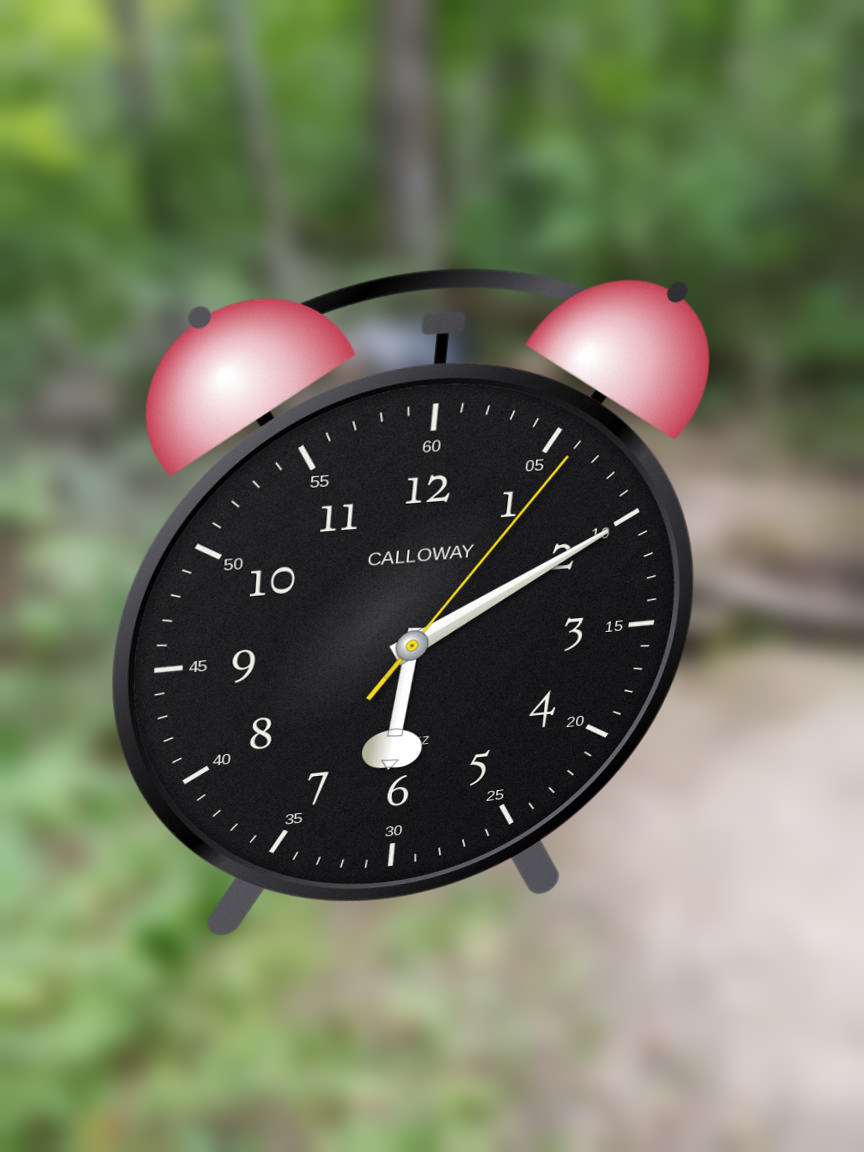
6:10:06
